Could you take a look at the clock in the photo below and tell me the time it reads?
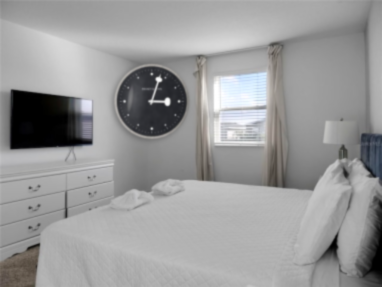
3:03
